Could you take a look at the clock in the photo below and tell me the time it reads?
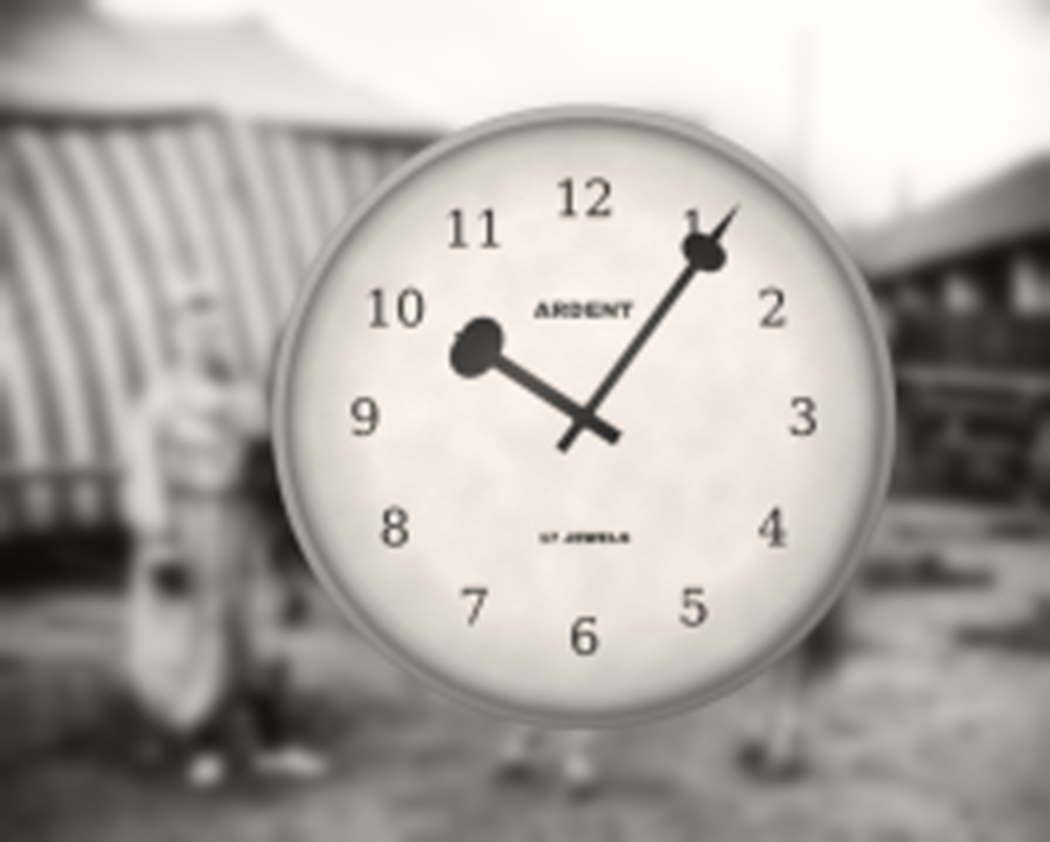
10:06
